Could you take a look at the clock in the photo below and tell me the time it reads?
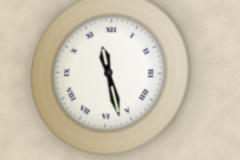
11:27
